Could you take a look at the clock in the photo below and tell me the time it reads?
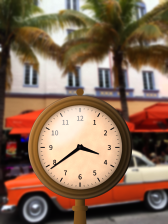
3:39
